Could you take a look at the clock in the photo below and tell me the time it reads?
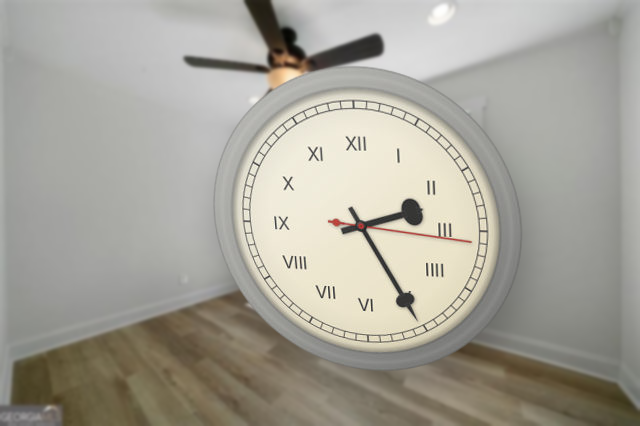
2:25:16
